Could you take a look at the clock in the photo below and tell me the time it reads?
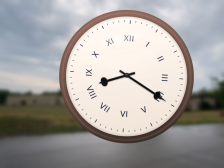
8:20
